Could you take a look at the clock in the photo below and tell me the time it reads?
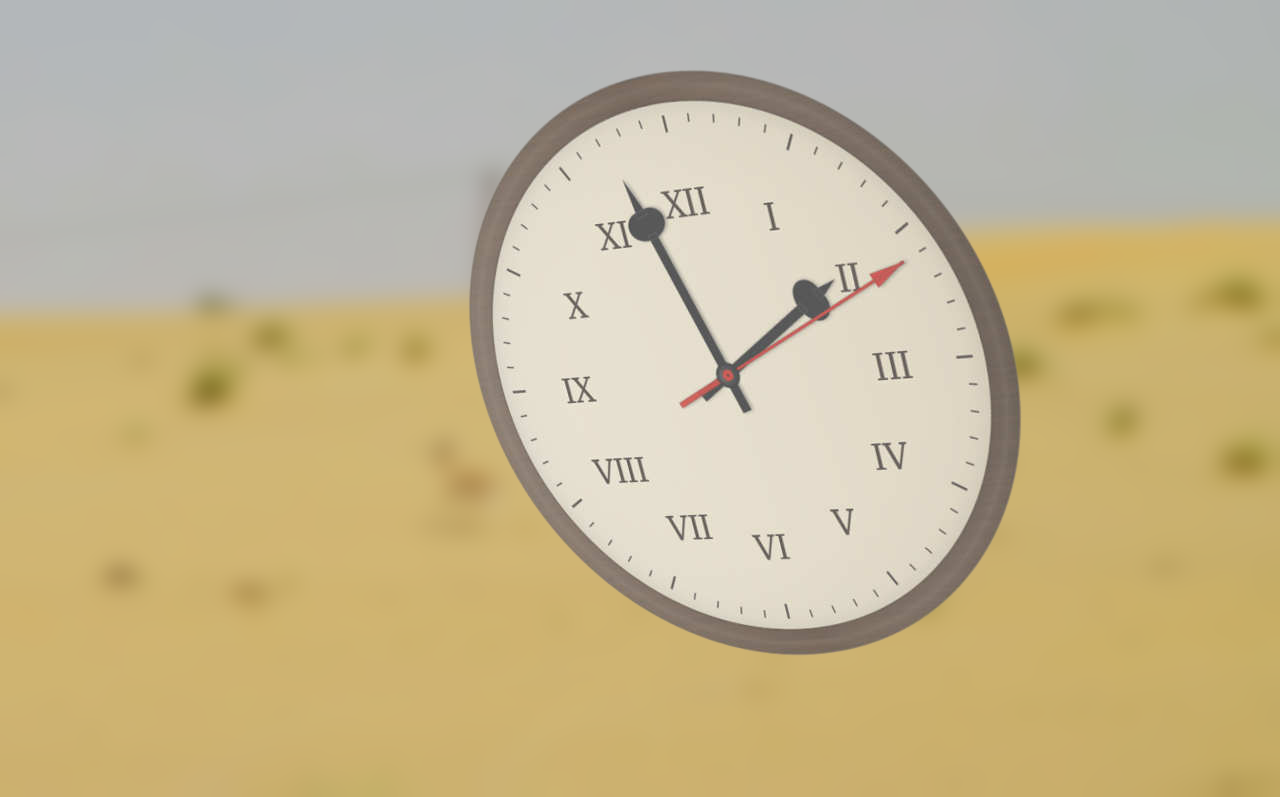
1:57:11
